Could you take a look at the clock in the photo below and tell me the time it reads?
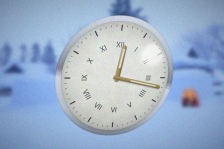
12:17
